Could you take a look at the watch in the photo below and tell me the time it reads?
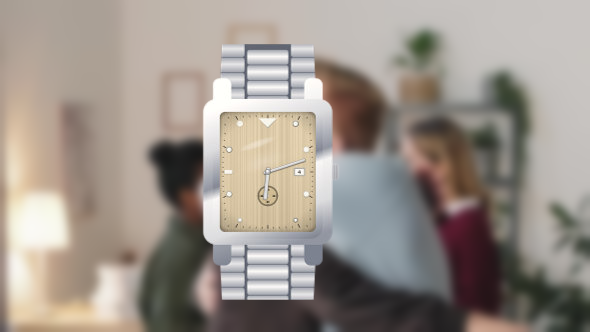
6:12
